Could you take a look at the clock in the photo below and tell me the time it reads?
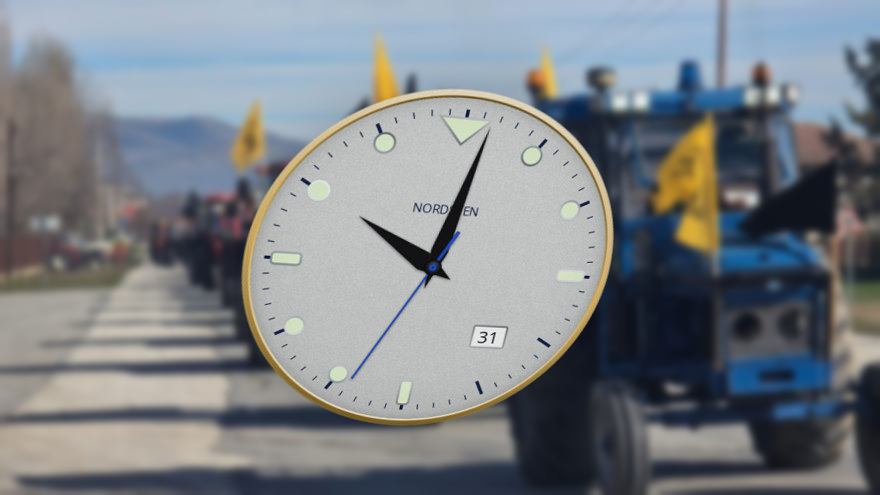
10:01:34
